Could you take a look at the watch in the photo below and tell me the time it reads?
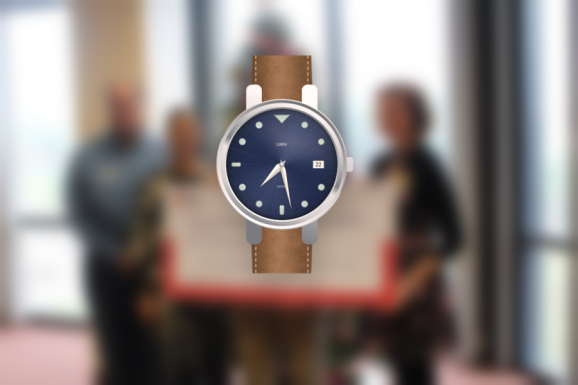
7:28
